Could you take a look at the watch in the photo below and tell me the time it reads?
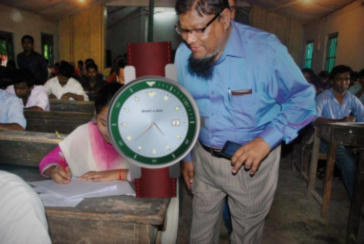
4:38
